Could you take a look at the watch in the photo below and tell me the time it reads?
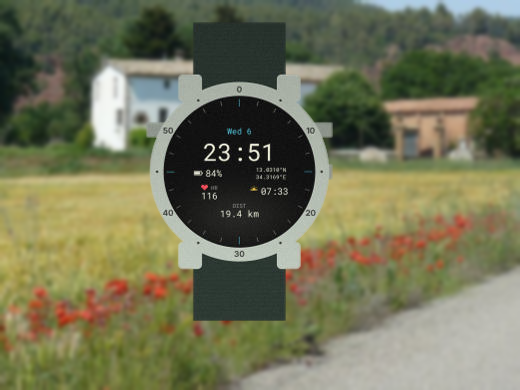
23:51
